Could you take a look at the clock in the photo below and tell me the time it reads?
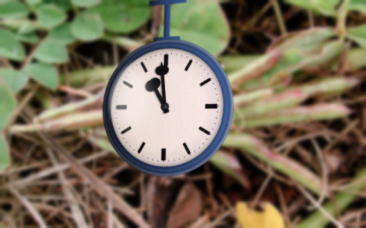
10:59
